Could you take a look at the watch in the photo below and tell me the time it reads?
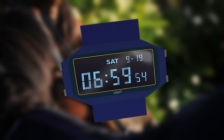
6:59:54
